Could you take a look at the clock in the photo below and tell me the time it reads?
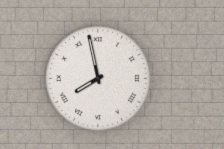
7:58
